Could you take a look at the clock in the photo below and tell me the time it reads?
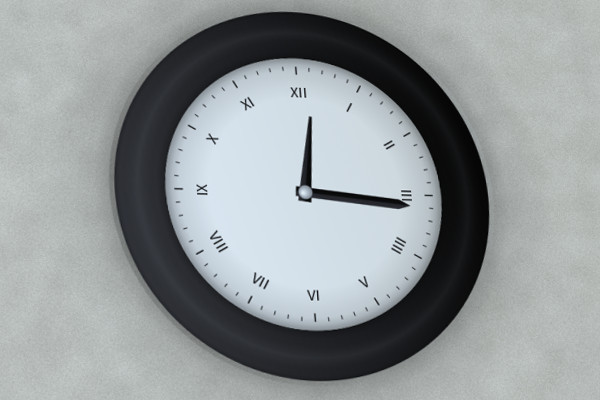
12:16
